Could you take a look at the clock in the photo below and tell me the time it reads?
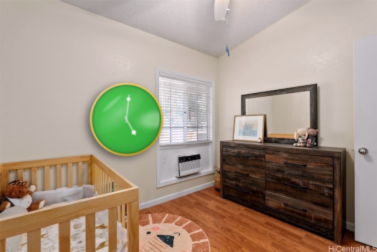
5:01
